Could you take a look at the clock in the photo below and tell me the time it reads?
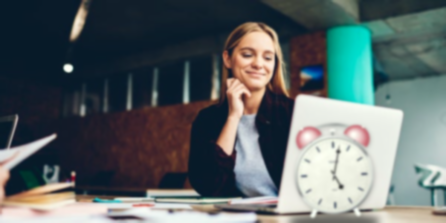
5:02
